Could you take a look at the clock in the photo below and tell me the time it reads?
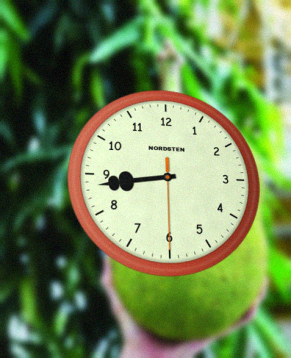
8:43:30
